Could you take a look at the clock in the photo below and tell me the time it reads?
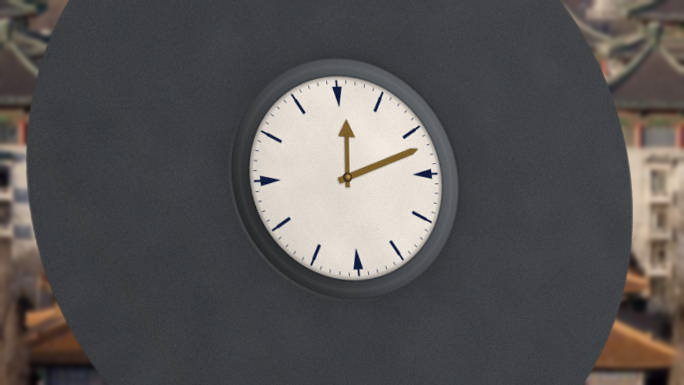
12:12
